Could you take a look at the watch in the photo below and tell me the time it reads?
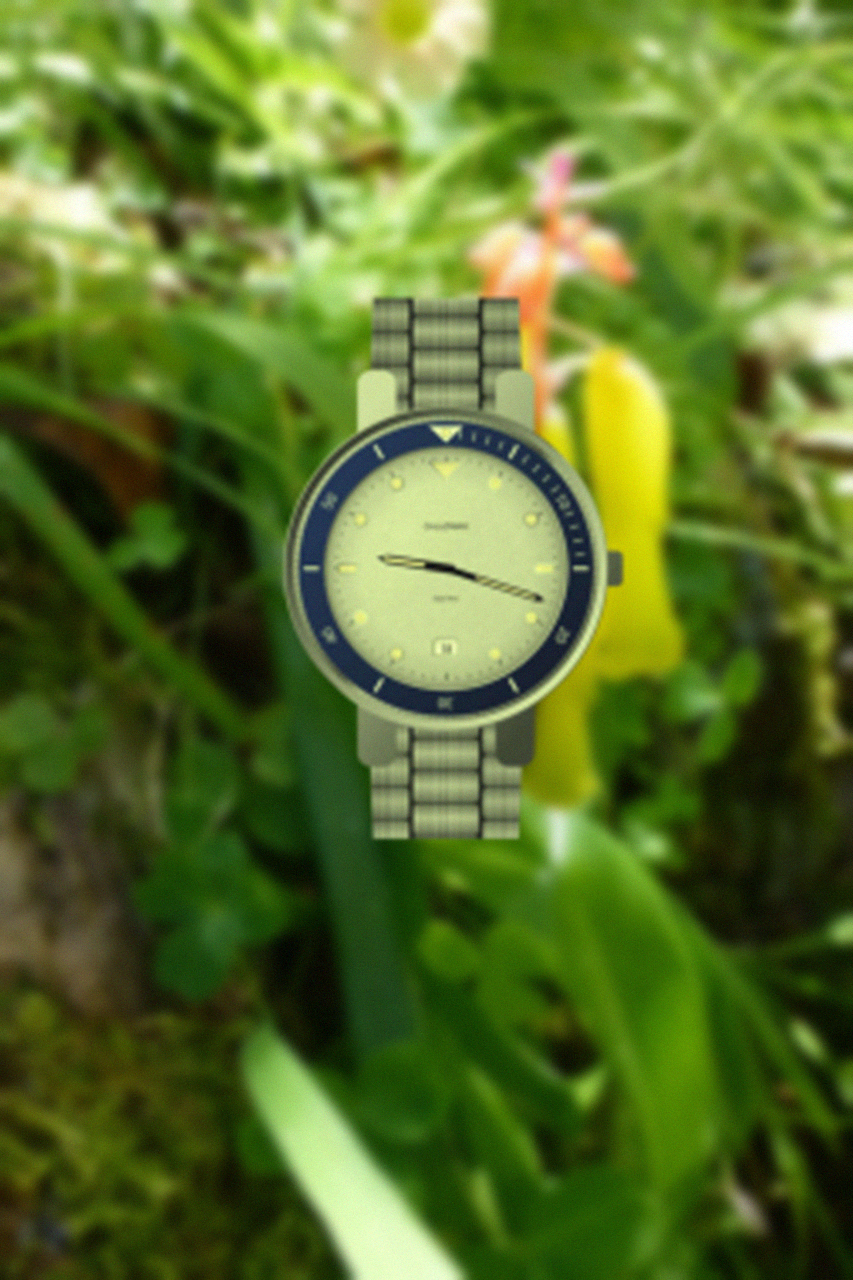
9:18
